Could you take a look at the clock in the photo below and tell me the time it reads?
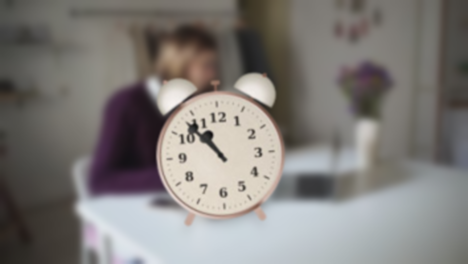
10:53
